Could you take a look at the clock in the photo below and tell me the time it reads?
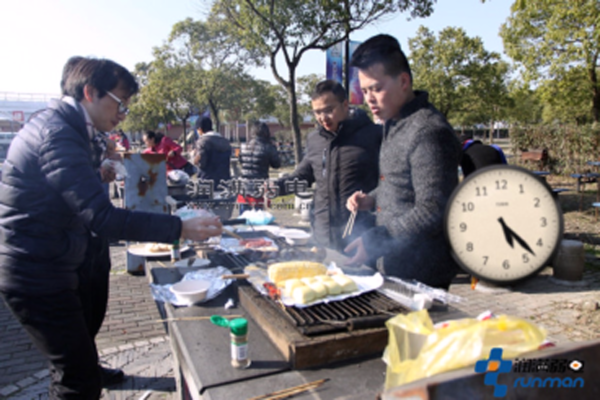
5:23
